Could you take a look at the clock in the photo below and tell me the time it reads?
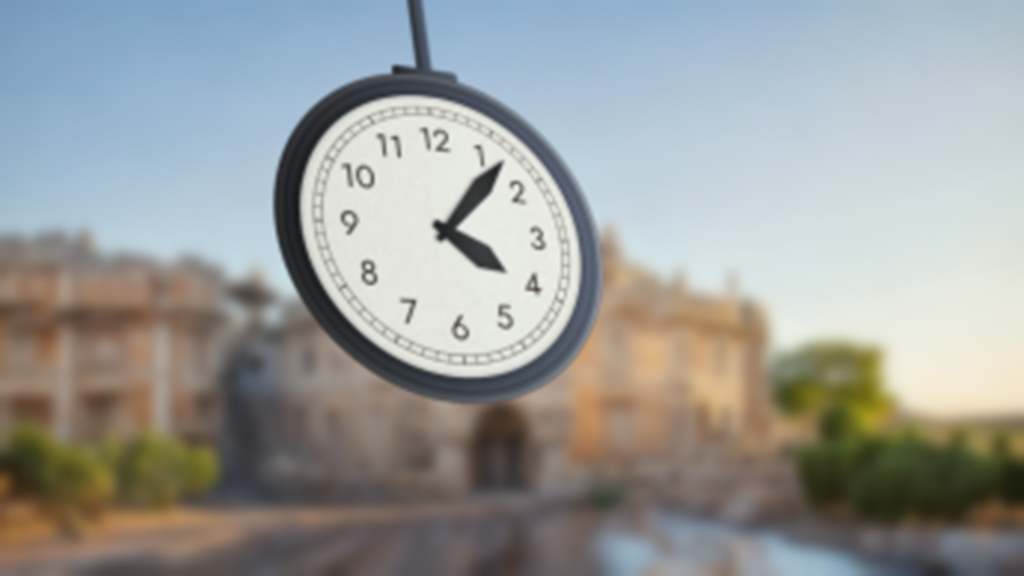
4:07
